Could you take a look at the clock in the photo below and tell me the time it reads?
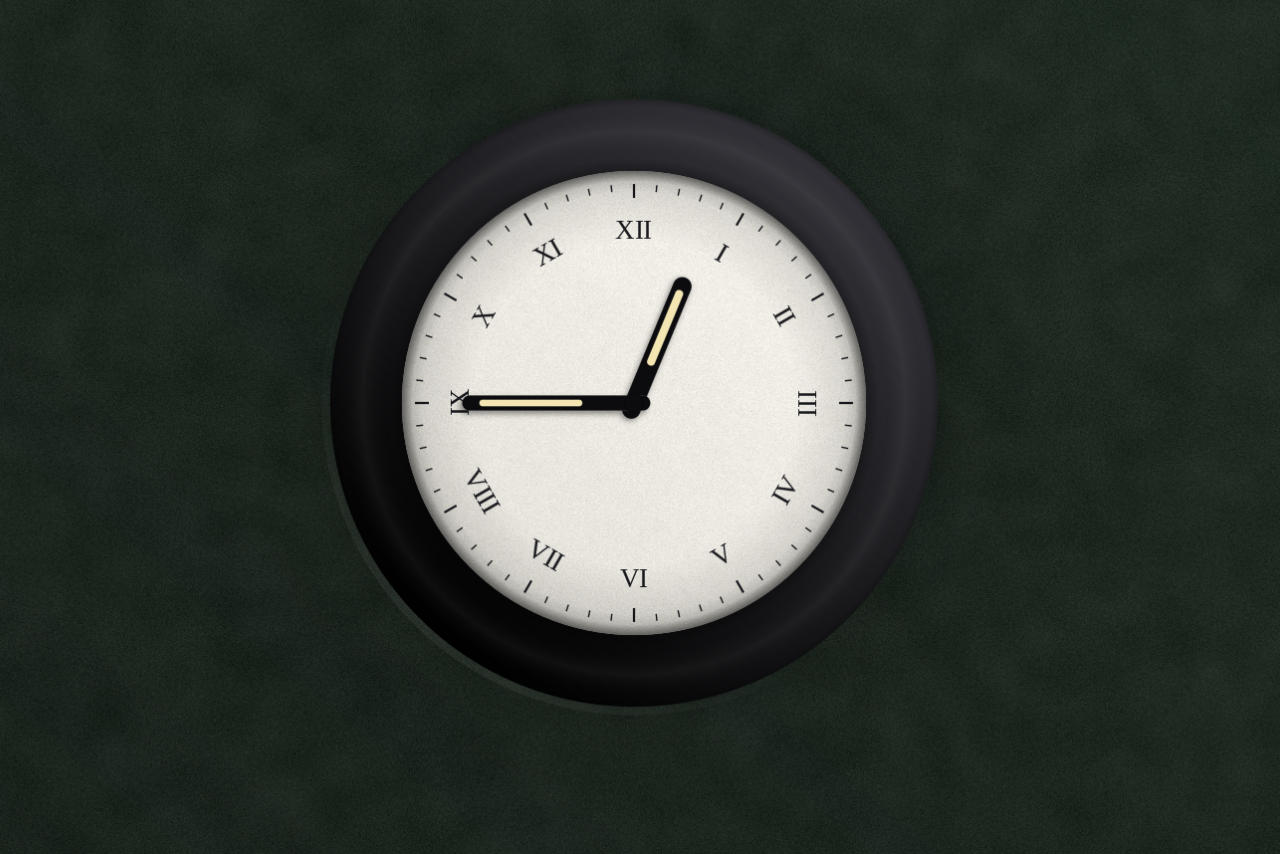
12:45
